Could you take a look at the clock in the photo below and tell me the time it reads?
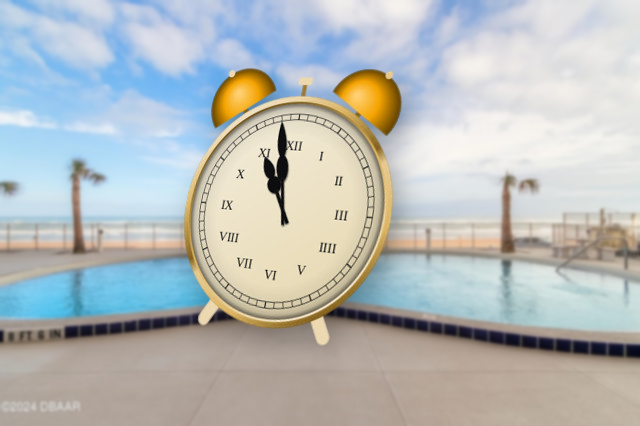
10:58
